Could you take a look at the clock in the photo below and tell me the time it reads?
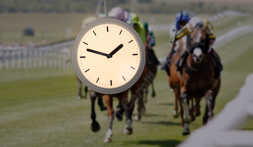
1:48
